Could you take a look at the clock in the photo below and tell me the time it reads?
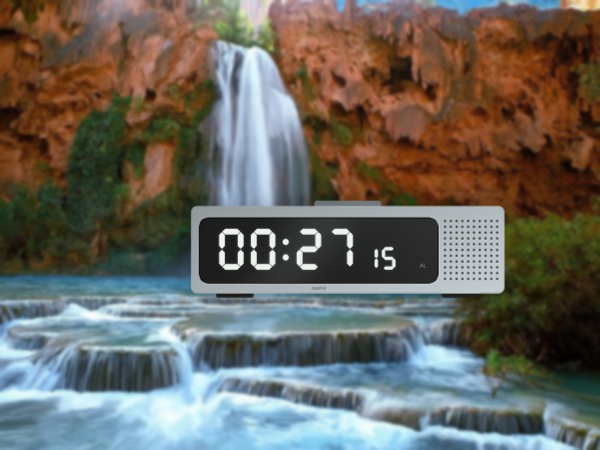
0:27:15
